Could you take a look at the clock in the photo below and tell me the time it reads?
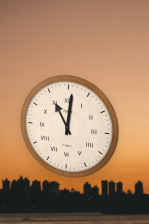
11:01
